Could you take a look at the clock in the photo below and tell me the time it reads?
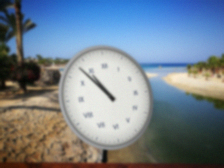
10:53
